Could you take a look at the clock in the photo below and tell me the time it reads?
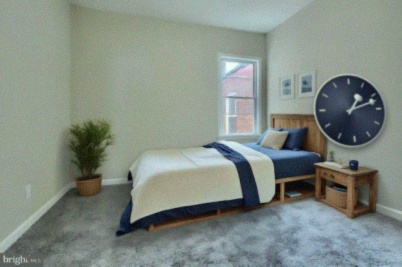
1:12
